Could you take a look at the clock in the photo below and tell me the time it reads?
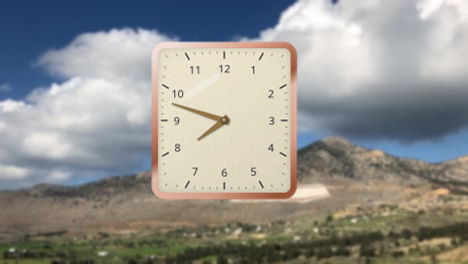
7:48
